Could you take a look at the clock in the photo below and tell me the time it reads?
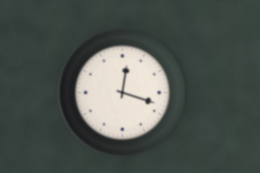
12:18
